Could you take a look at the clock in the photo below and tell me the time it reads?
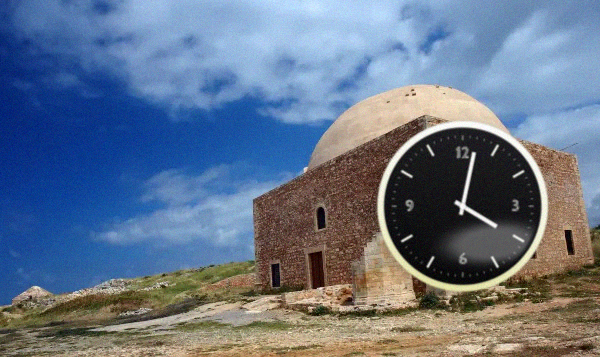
4:02
